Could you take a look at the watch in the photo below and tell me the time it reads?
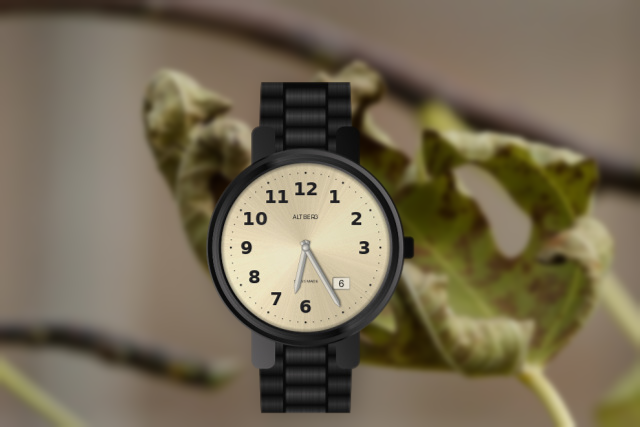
6:25
